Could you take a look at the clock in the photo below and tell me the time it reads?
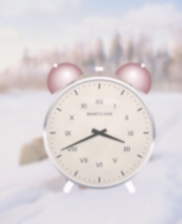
3:41
